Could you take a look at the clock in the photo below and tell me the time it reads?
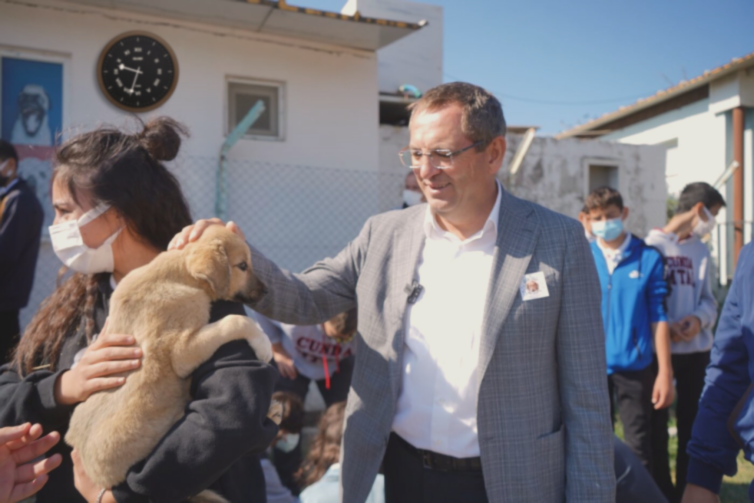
9:33
